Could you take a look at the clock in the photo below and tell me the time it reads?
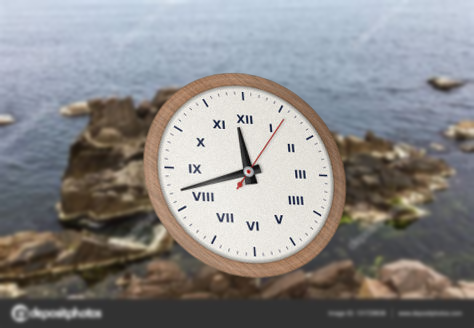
11:42:06
